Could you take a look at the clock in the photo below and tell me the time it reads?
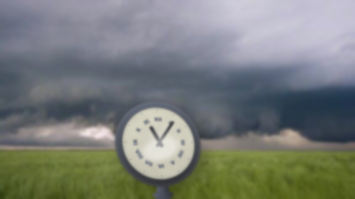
11:06
